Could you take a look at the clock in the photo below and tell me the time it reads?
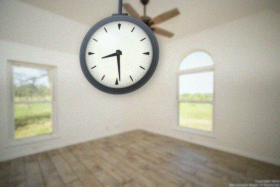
8:29
